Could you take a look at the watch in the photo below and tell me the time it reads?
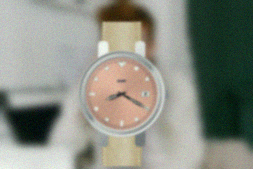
8:20
